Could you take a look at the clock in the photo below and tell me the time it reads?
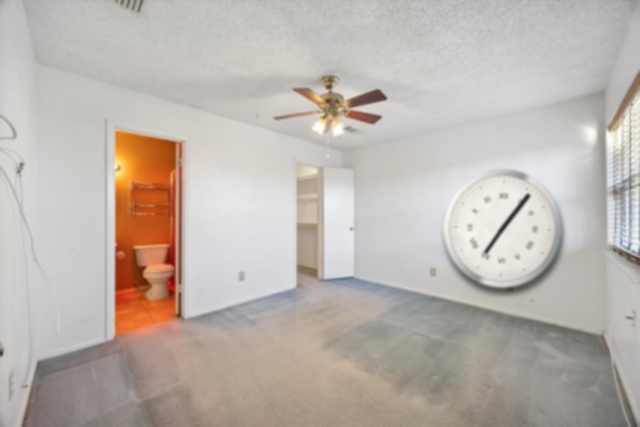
7:06
